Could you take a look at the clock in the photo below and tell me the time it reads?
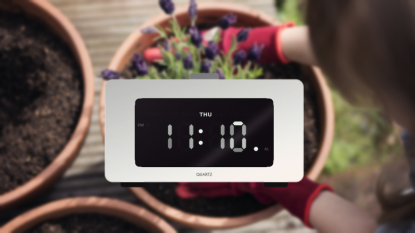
11:10
